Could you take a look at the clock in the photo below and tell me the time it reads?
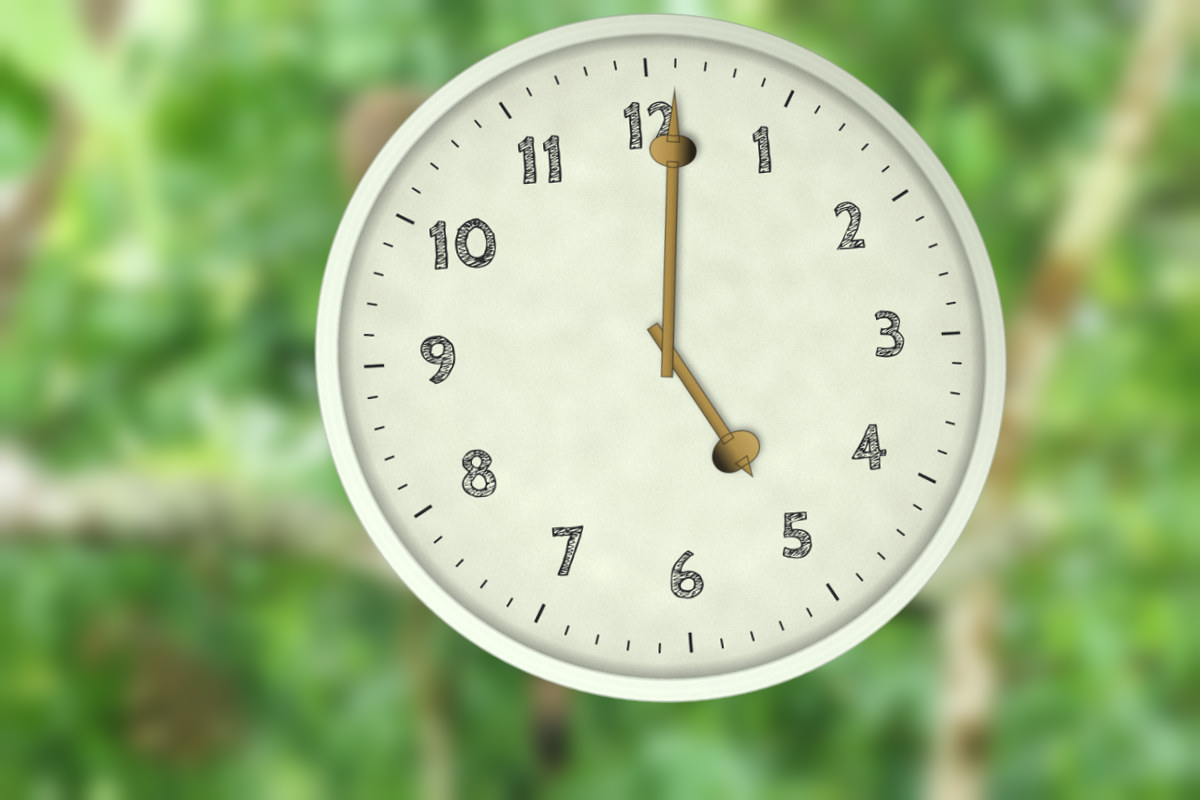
5:01
